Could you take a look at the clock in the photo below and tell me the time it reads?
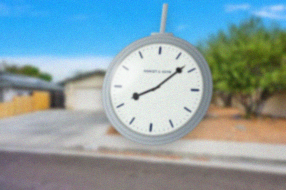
8:08
